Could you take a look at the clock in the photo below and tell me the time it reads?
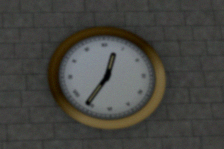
12:36
